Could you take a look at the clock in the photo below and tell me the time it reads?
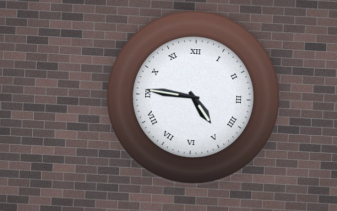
4:46
